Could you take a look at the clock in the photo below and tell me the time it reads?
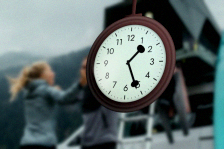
1:26
